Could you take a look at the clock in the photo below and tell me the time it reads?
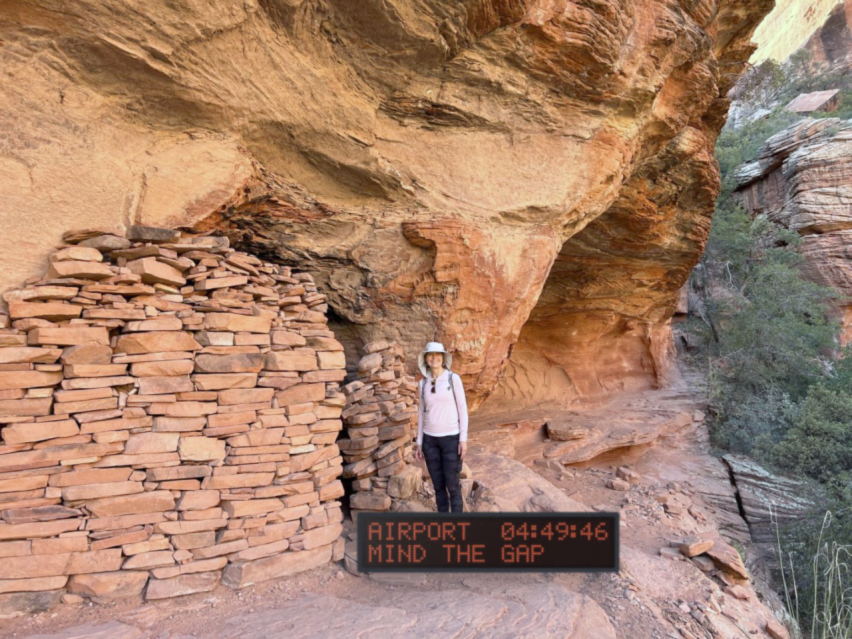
4:49:46
